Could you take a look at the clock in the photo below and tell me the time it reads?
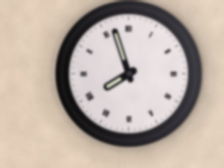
7:57
